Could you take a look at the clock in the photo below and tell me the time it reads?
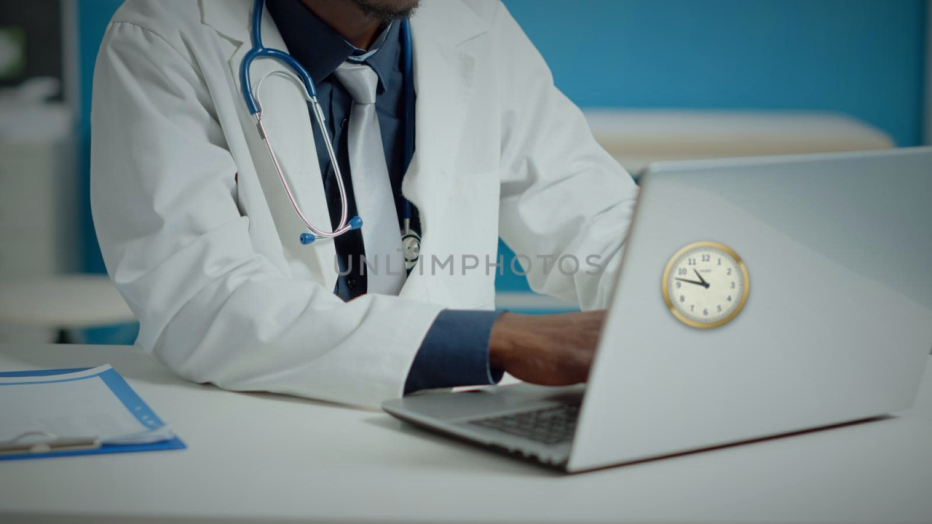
10:47
